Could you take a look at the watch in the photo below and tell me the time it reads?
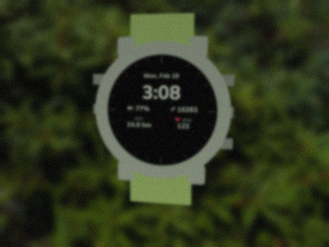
3:08
